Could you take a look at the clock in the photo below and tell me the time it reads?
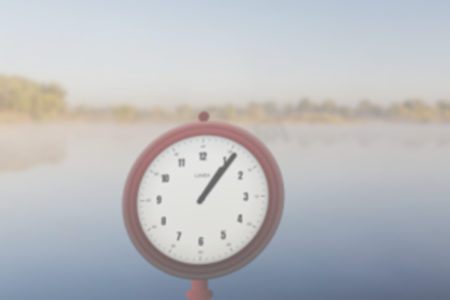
1:06
